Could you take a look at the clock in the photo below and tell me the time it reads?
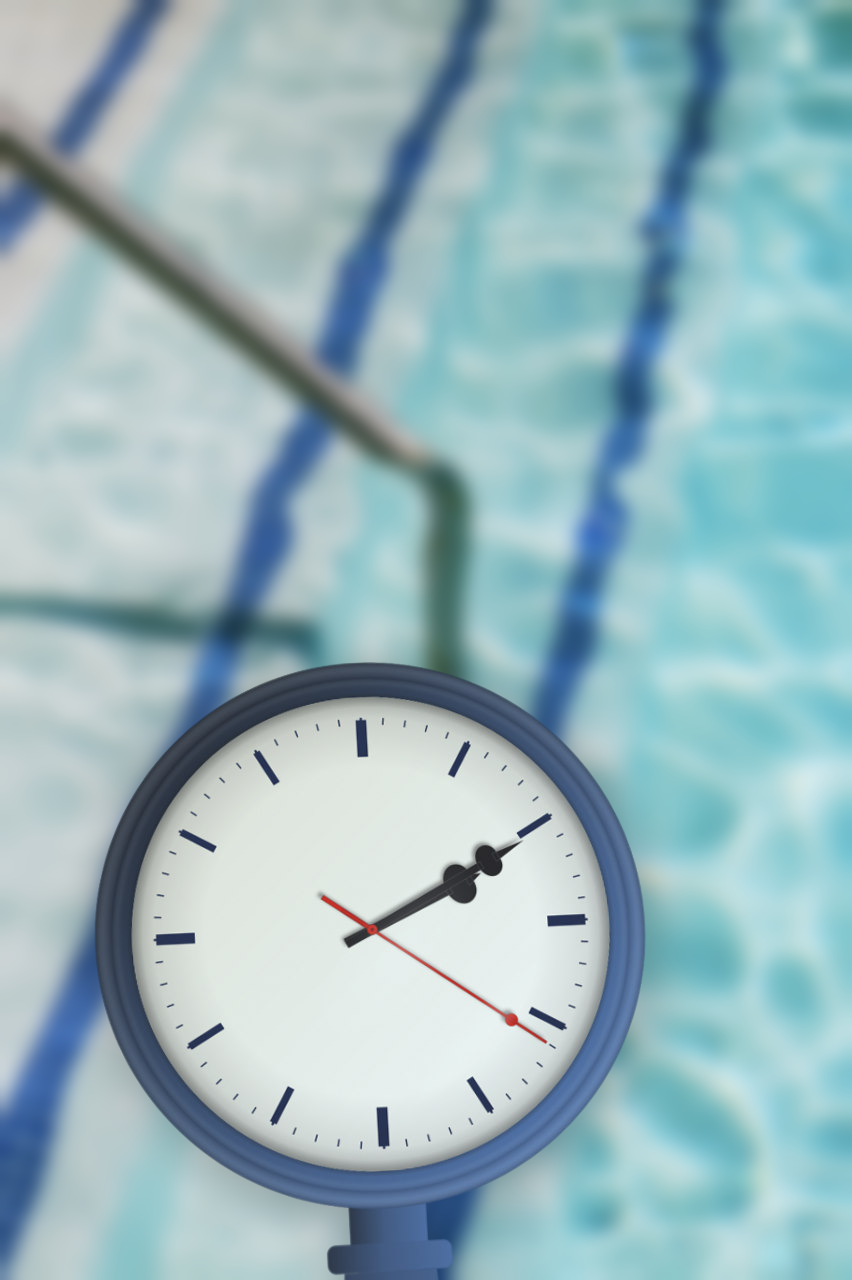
2:10:21
